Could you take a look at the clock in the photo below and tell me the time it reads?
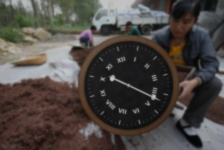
10:22
